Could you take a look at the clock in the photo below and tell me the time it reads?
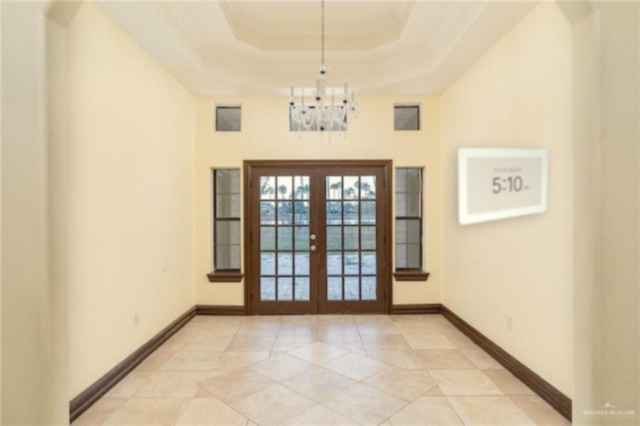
5:10
